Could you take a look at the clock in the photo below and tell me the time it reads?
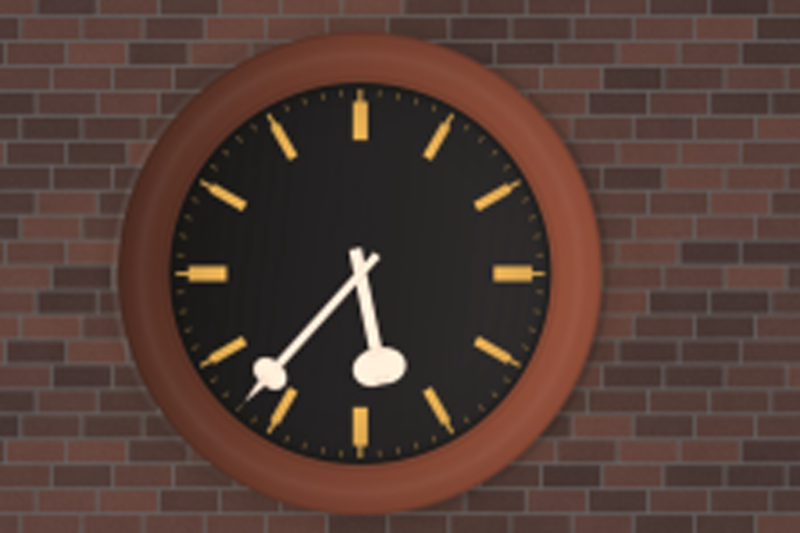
5:37
